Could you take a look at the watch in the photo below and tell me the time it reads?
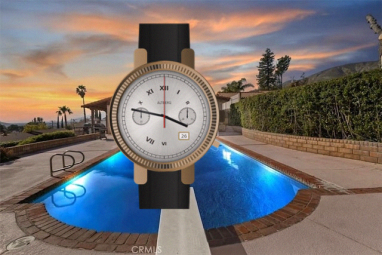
3:47
